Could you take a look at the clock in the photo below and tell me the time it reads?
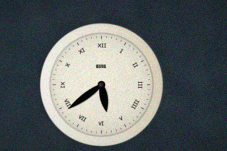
5:39
